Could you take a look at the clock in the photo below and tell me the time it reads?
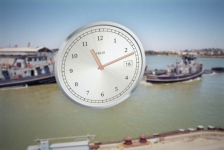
11:12
